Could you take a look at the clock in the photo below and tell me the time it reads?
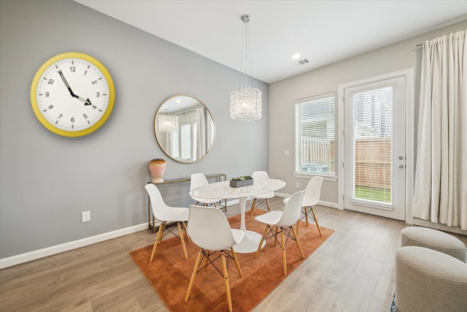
3:55
